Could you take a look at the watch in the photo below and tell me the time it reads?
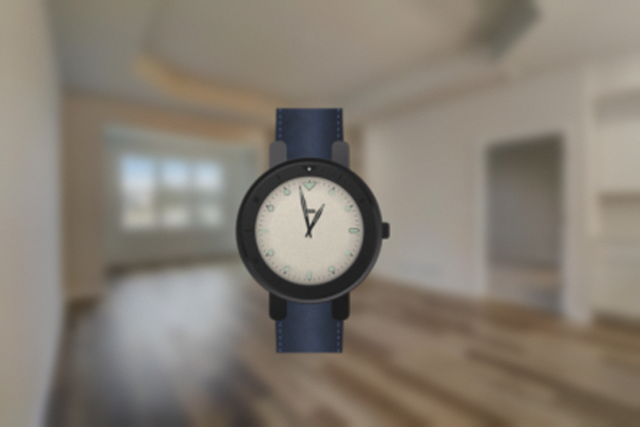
12:58
